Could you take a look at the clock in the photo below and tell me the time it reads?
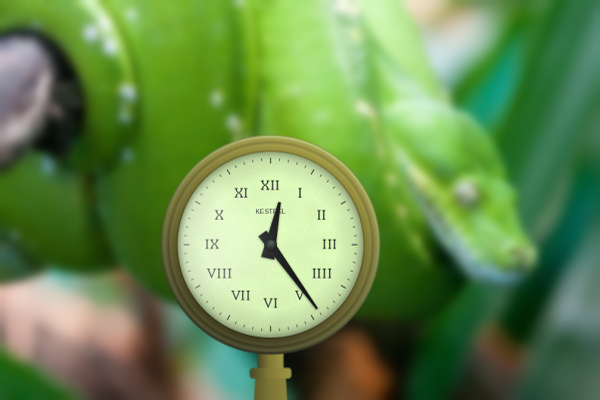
12:24
